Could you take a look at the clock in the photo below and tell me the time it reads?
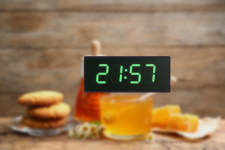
21:57
